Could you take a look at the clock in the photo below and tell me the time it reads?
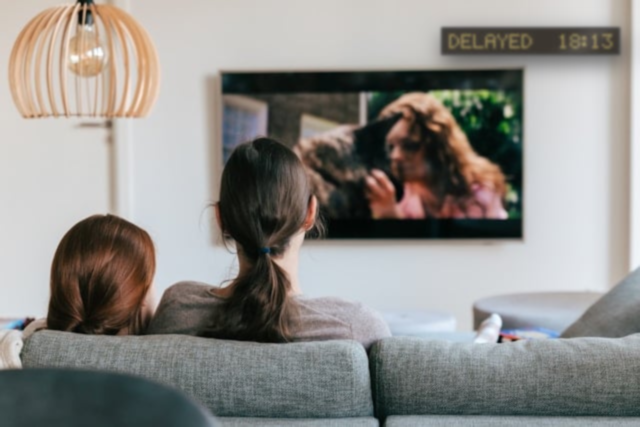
18:13
